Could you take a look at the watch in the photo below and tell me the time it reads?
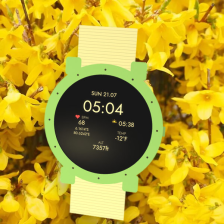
5:04
